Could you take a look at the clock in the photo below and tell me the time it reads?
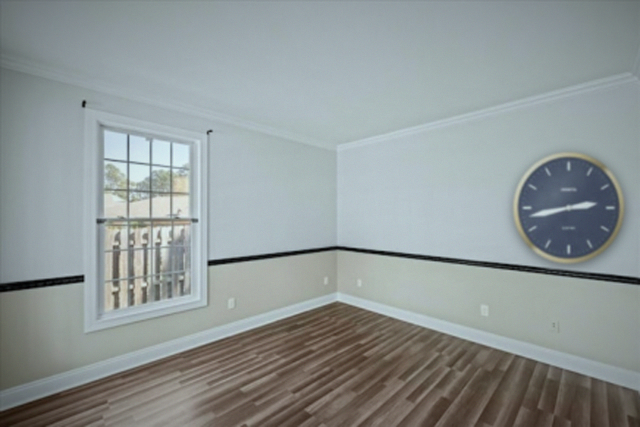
2:43
